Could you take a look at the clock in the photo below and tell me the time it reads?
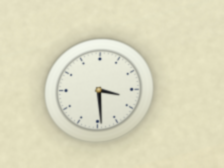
3:29
